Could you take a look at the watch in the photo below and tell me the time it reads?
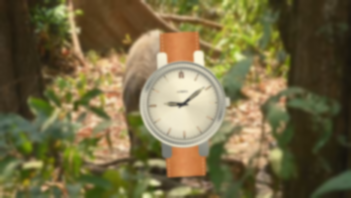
9:09
